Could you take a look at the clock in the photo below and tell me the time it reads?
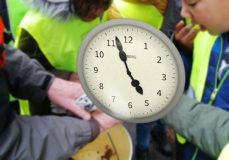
4:57
